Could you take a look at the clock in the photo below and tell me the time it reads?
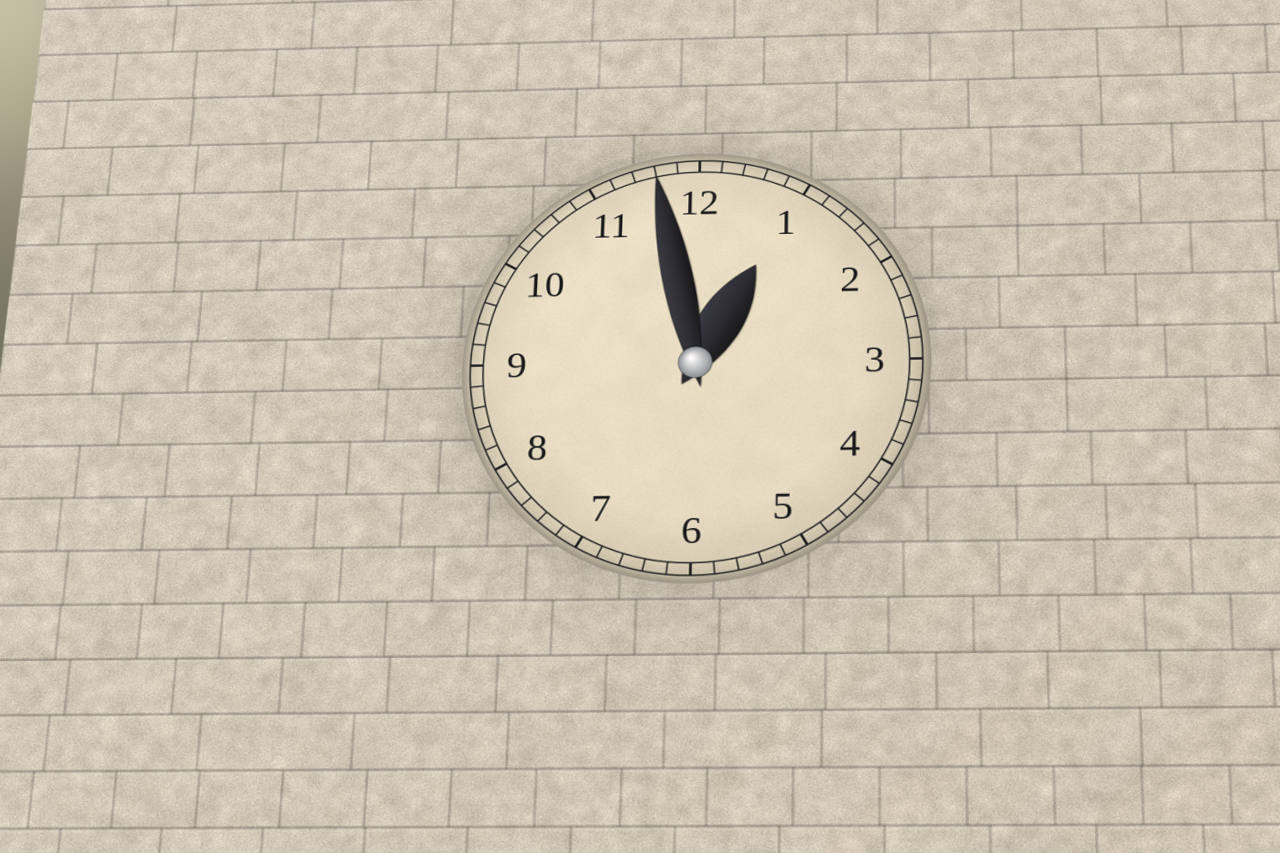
12:58
